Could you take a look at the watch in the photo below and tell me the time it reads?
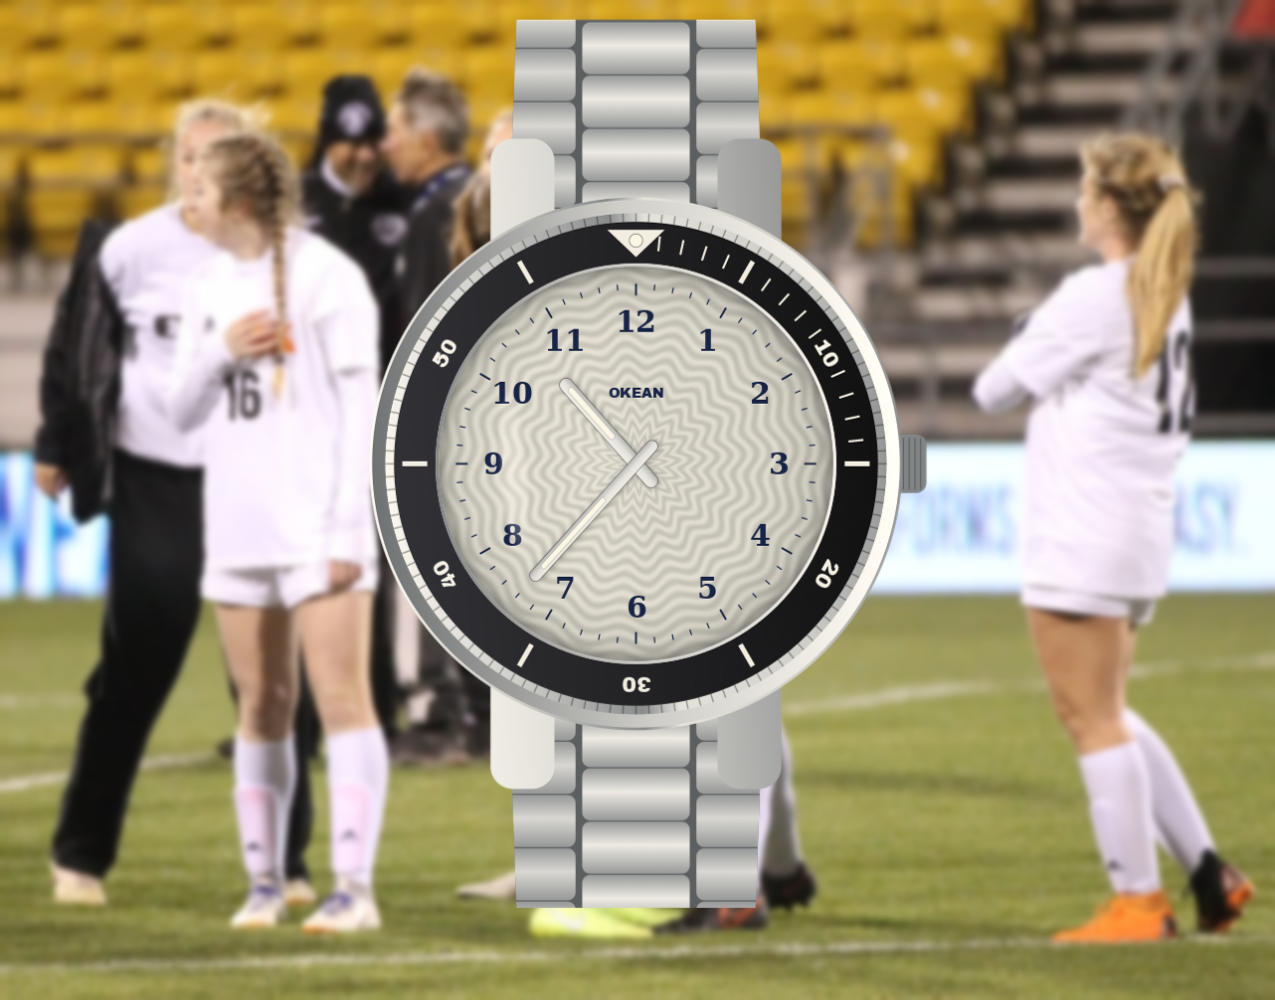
10:37
